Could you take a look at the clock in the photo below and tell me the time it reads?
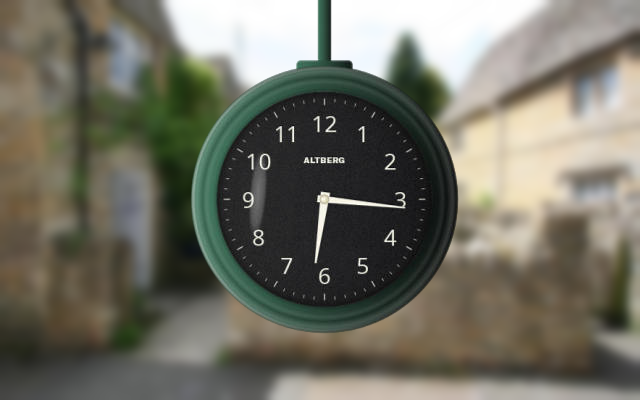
6:16
